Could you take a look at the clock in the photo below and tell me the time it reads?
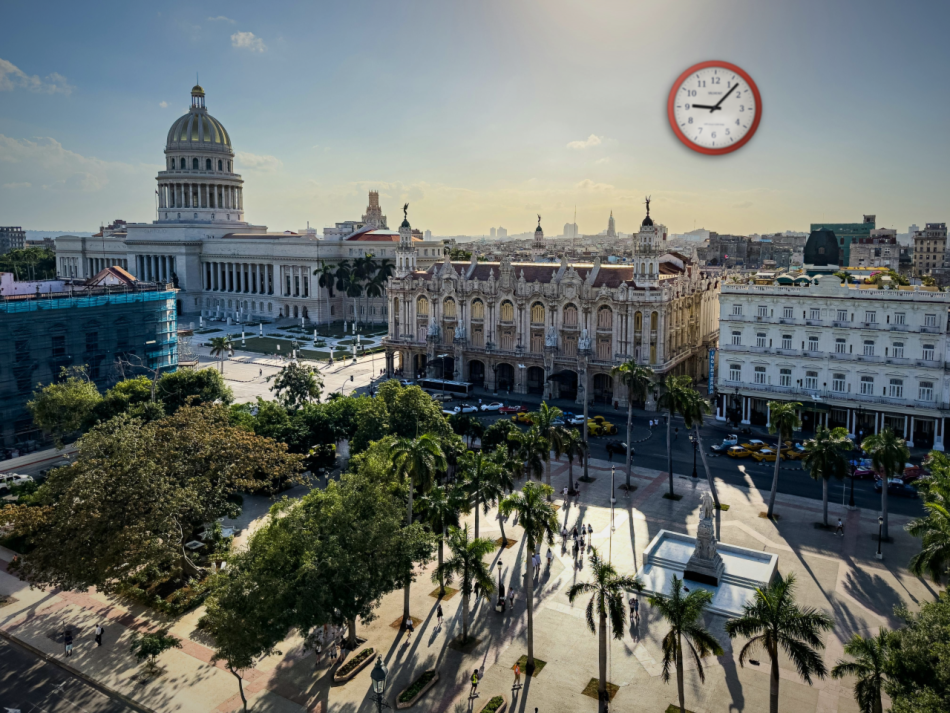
9:07
